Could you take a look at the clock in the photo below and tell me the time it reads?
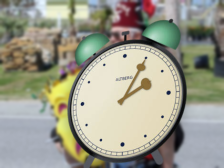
2:05
